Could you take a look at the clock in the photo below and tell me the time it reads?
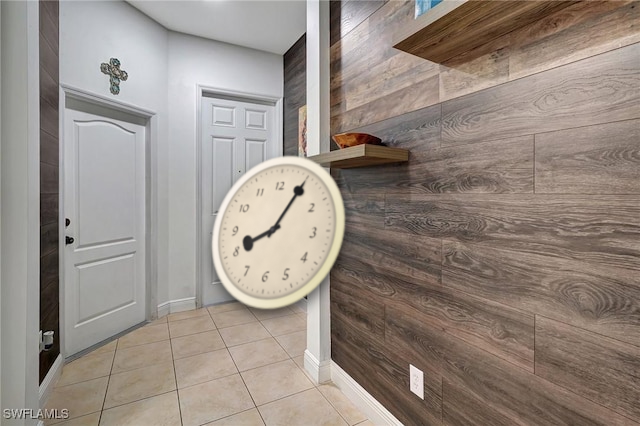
8:05
